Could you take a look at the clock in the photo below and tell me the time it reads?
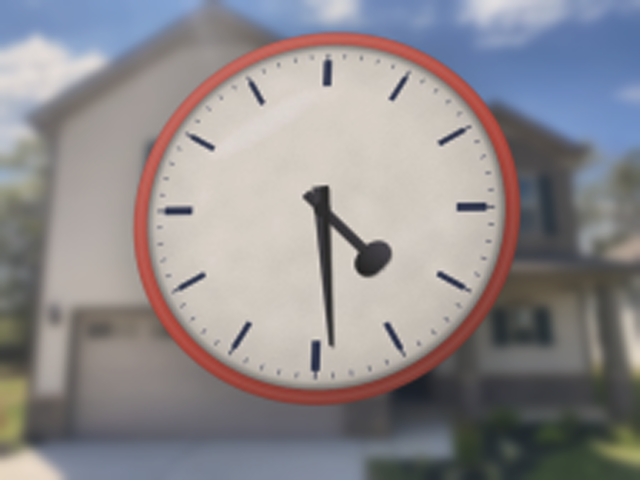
4:29
